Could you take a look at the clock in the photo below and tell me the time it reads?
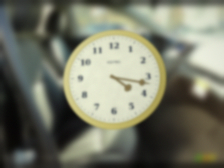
4:17
